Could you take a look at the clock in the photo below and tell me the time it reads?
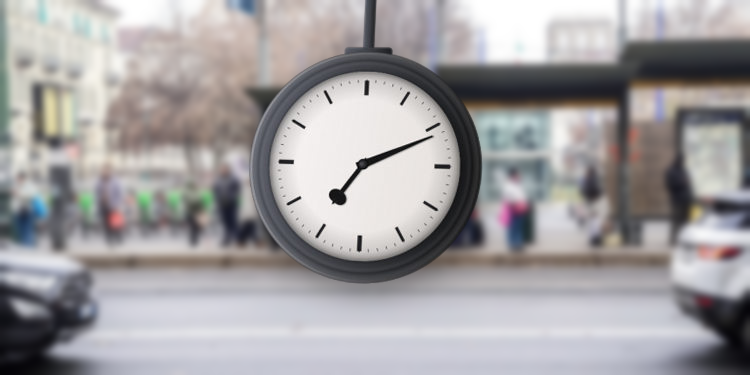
7:11
